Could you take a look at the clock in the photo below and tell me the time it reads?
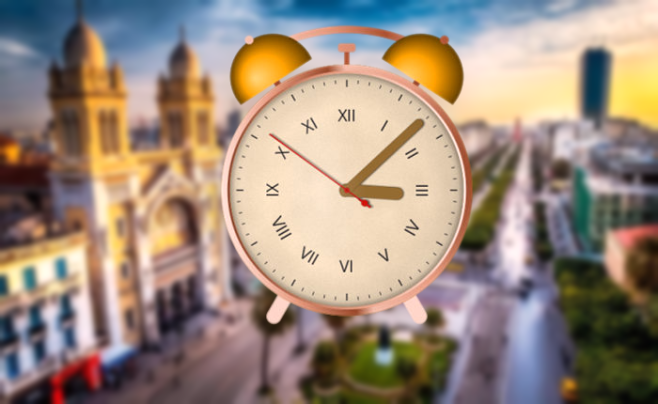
3:07:51
